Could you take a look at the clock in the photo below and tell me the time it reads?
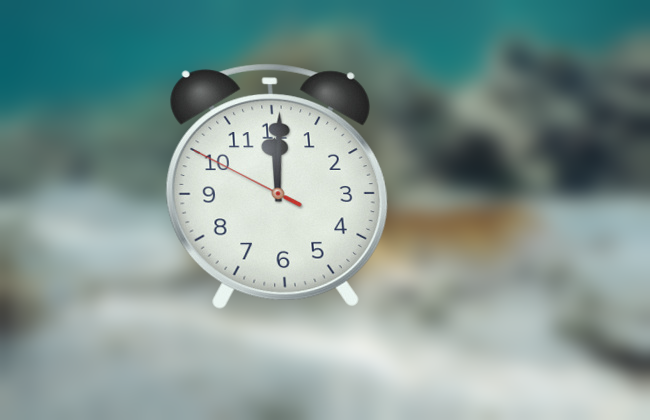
12:00:50
